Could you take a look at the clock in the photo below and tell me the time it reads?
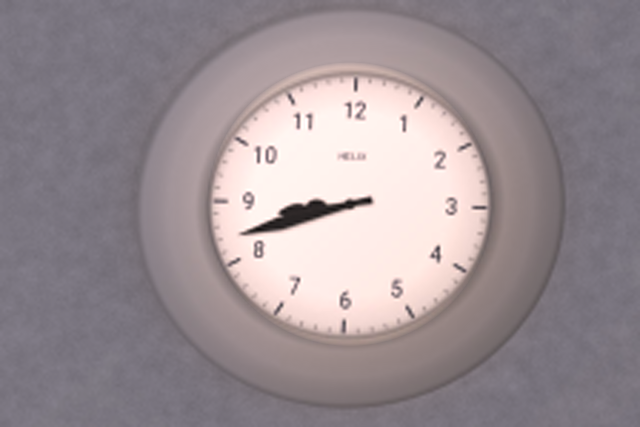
8:42
